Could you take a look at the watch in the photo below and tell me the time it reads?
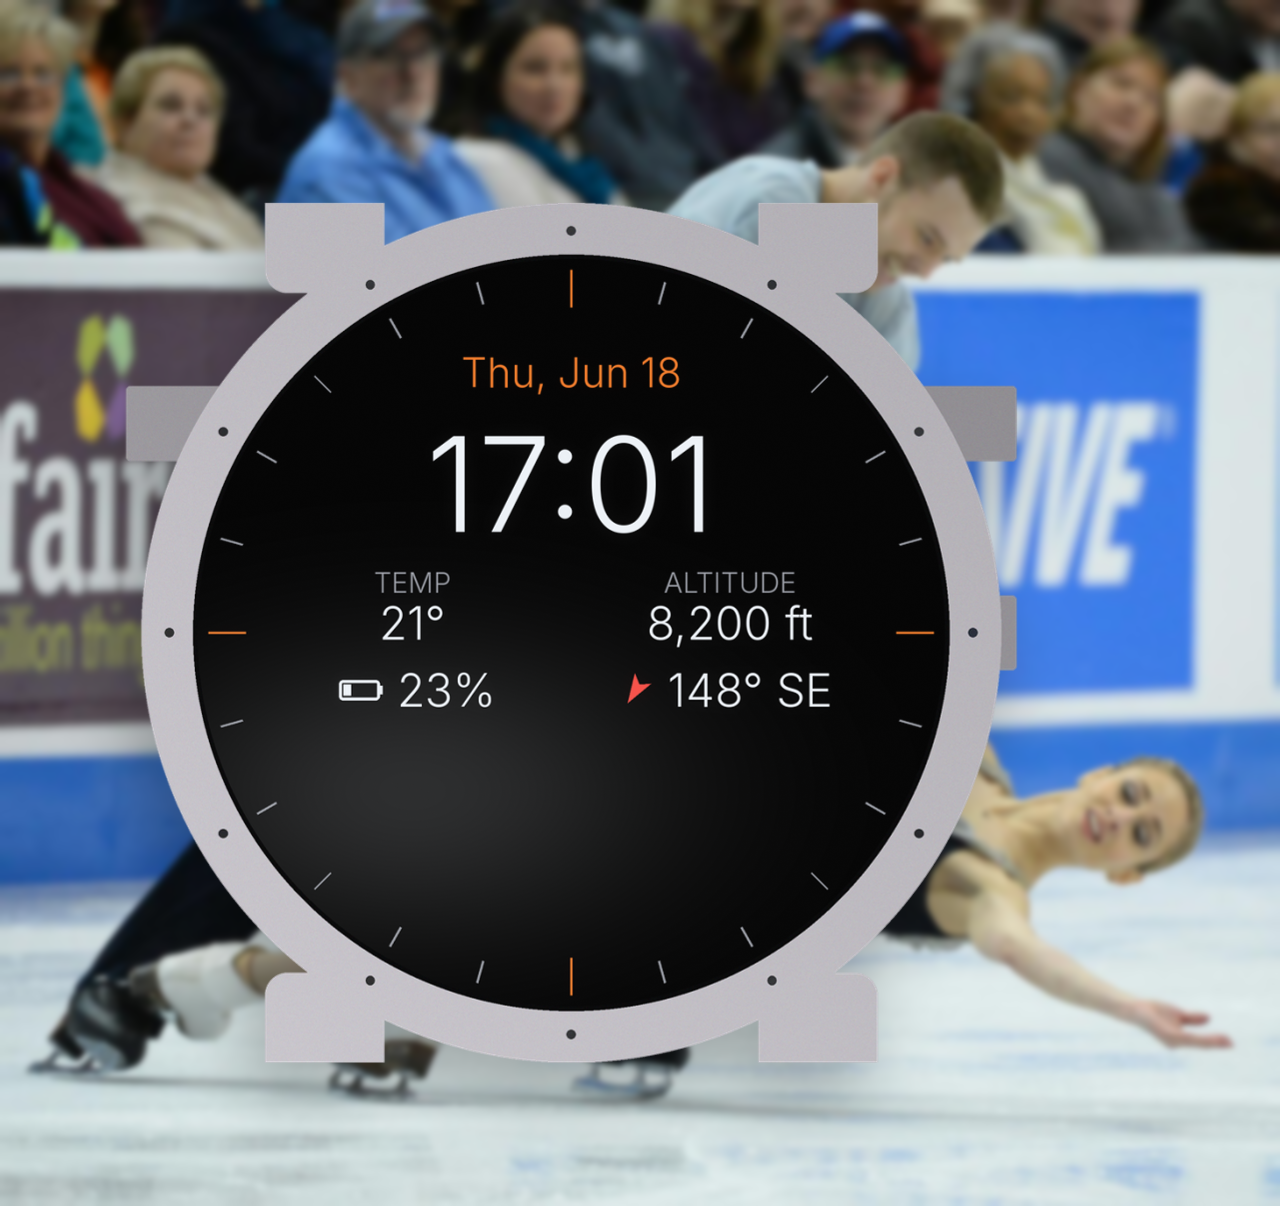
17:01
